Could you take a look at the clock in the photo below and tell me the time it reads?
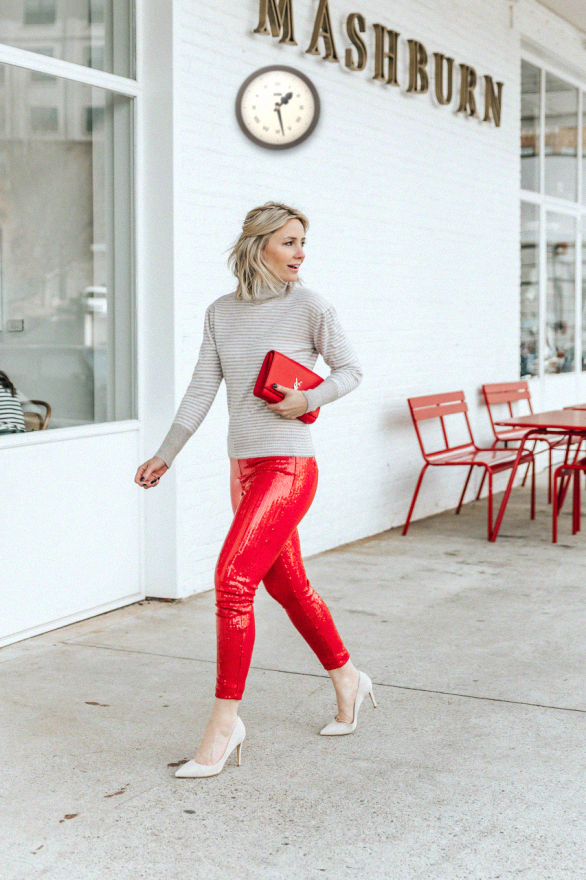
1:28
